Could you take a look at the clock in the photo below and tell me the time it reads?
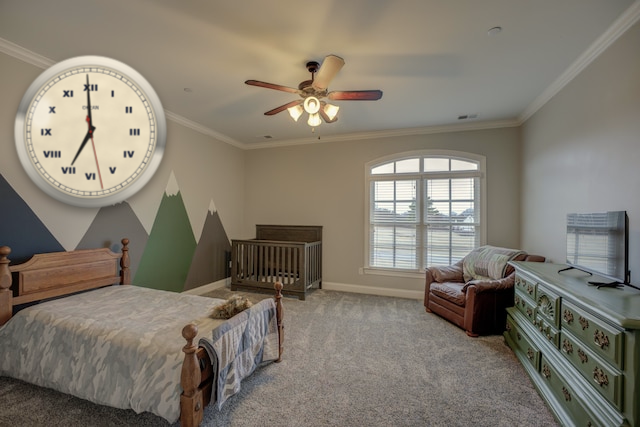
6:59:28
